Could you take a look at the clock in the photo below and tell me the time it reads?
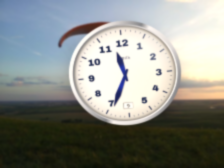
11:34
